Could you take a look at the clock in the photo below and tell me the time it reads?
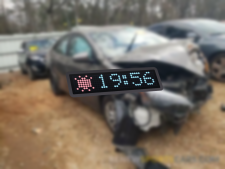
19:56
